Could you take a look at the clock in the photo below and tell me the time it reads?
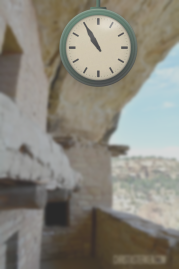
10:55
